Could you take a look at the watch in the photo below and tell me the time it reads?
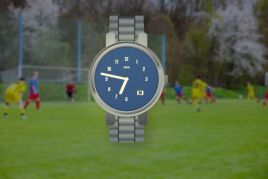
6:47
